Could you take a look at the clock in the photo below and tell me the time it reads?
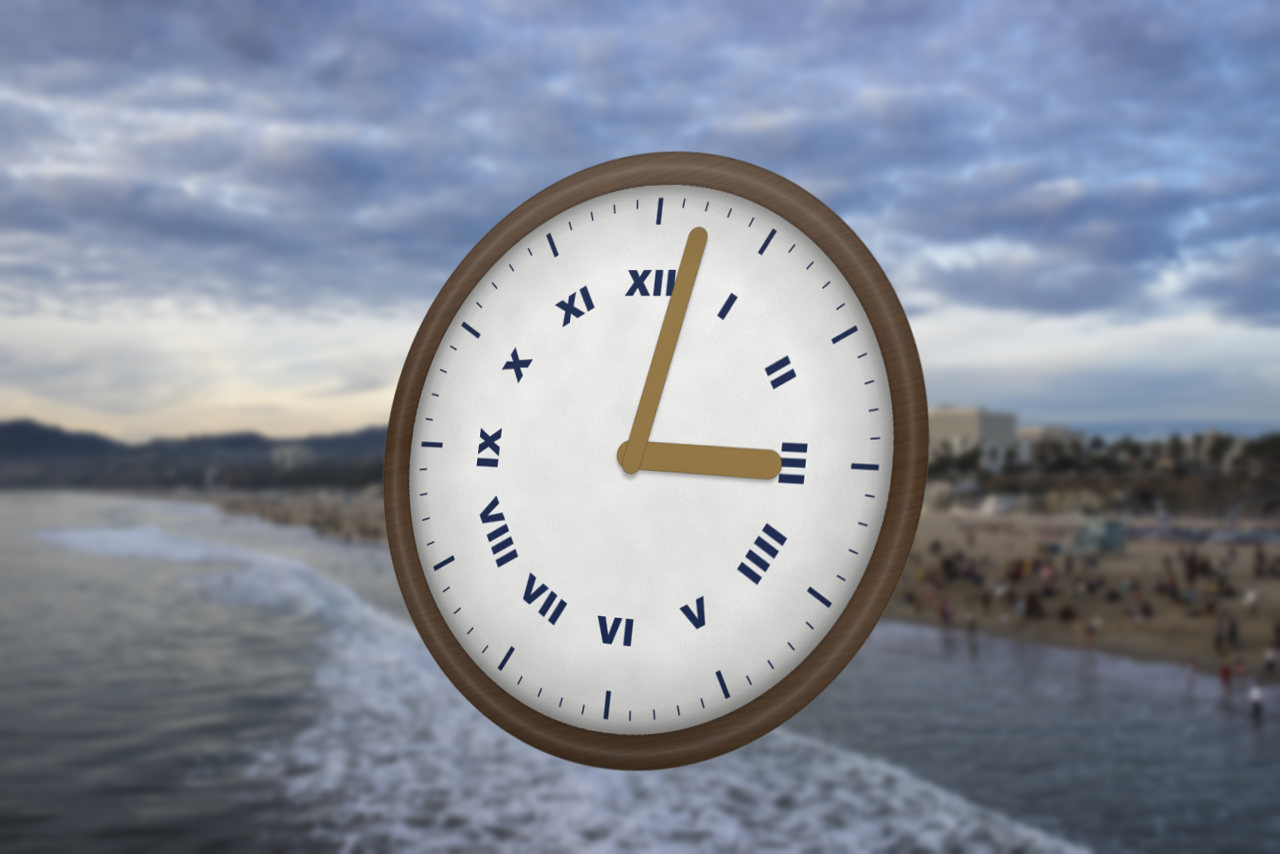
3:02
